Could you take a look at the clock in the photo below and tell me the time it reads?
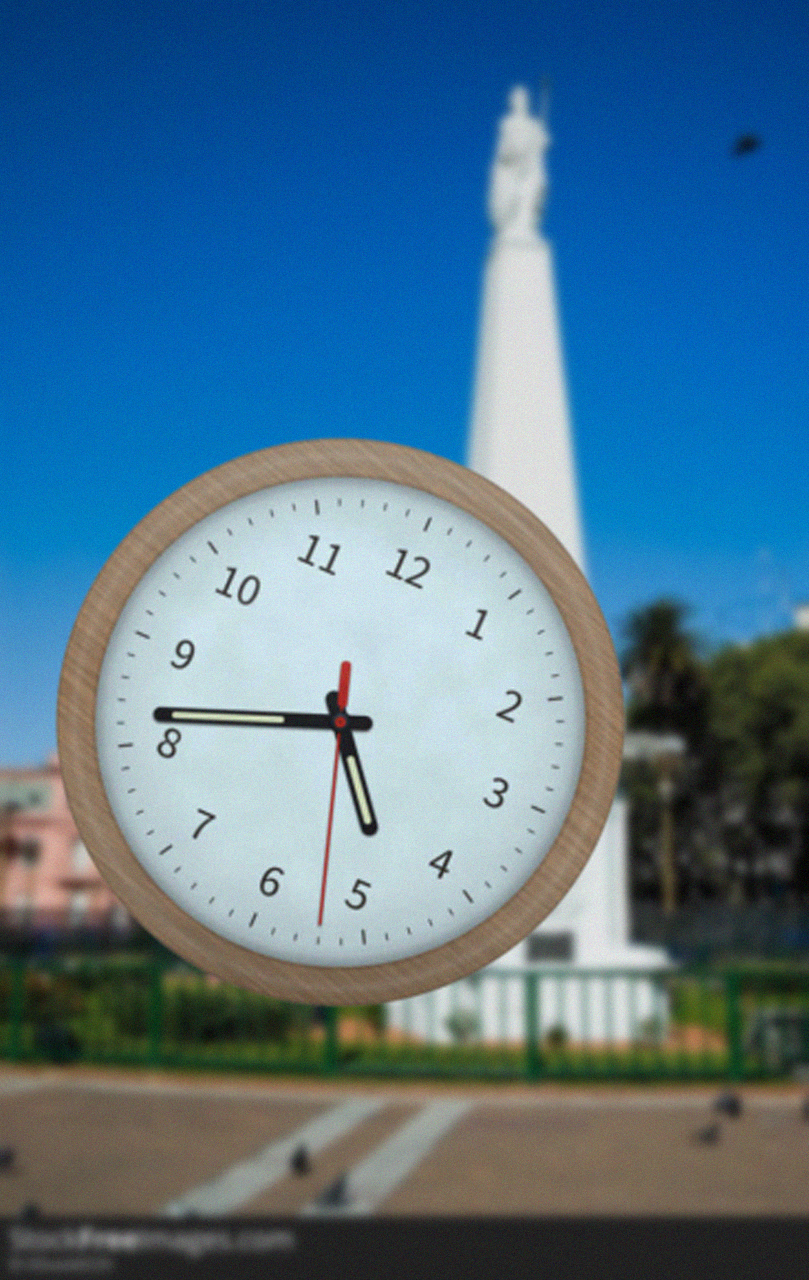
4:41:27
